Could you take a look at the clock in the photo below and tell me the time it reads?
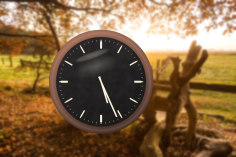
5:26
